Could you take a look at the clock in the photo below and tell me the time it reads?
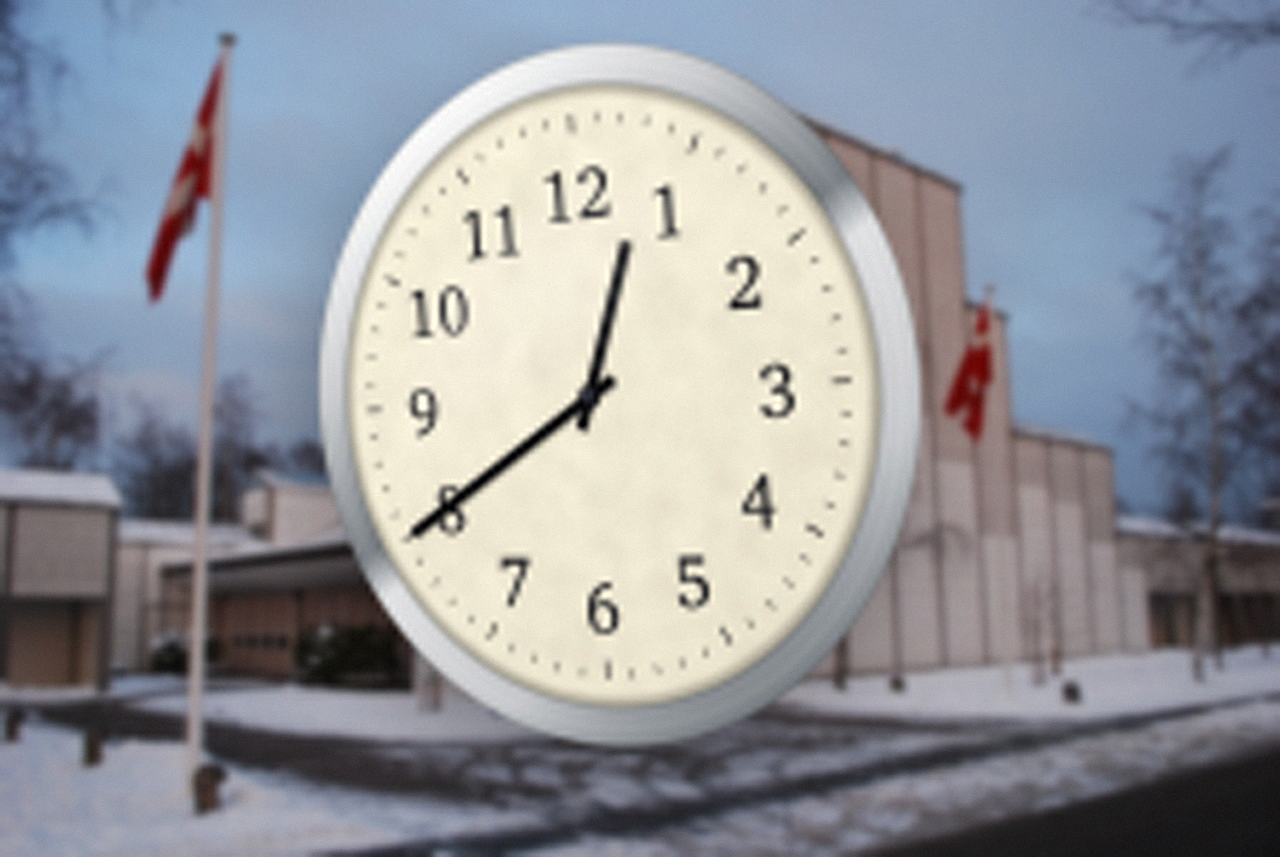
12:40
